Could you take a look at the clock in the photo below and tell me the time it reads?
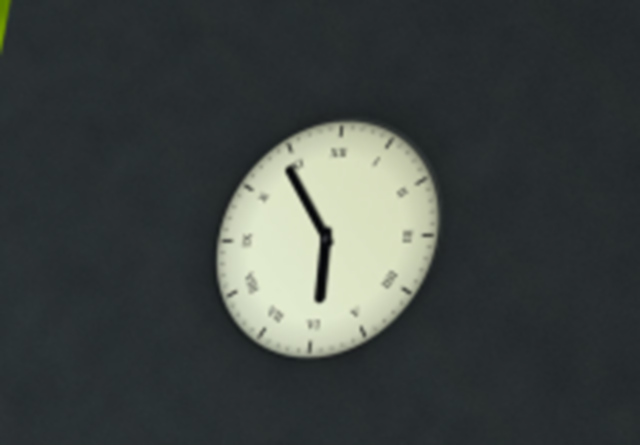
5:54
